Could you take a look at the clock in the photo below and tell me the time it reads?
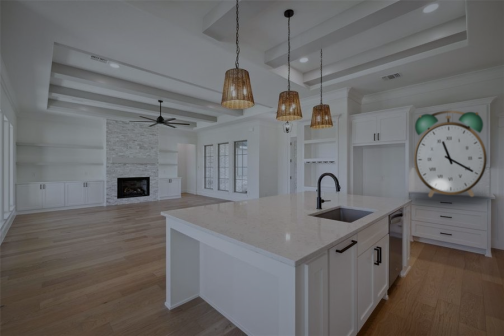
11:20
